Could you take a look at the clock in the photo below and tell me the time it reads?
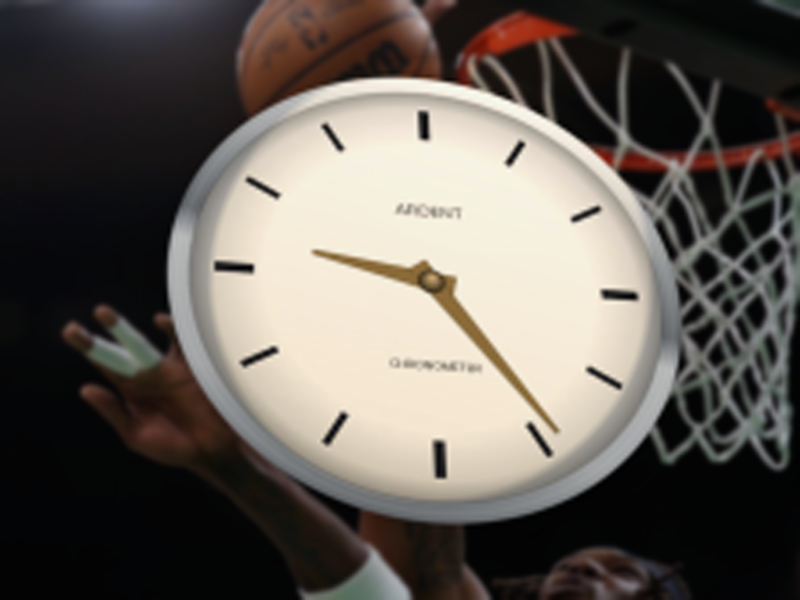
9:24
